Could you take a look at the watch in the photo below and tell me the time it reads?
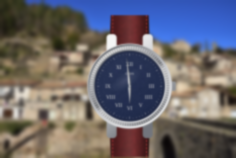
5:59
